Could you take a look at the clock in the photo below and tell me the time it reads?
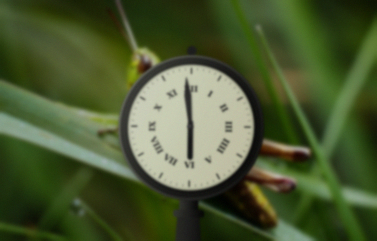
5:59
